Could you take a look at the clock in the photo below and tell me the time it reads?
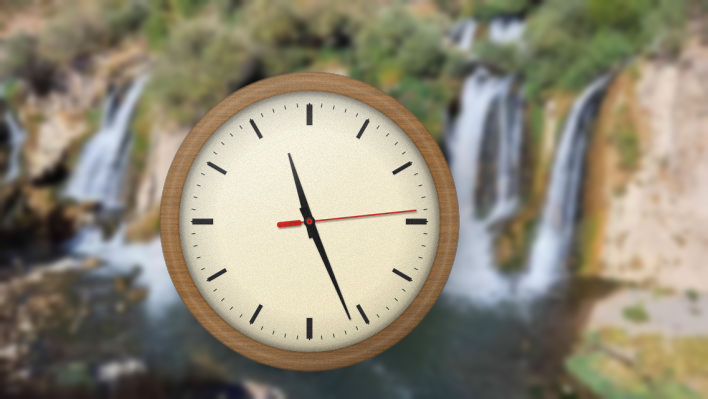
11:26:14
